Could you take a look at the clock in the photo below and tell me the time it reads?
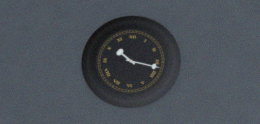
10:17
